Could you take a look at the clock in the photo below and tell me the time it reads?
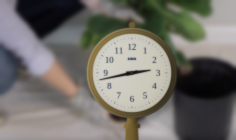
2:43
